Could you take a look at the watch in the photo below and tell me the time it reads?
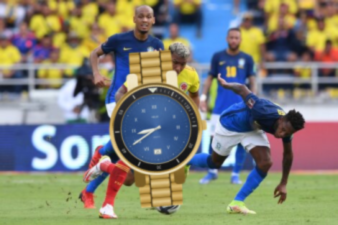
8:40
